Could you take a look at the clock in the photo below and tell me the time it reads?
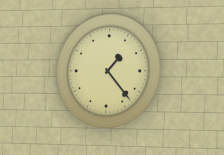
1:23
